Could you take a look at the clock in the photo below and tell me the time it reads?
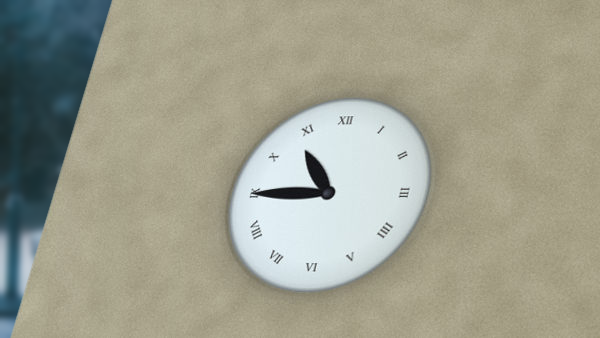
10:45
